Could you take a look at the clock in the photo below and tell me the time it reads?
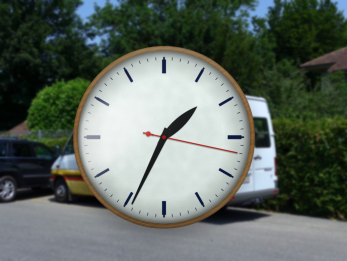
1:34:17
